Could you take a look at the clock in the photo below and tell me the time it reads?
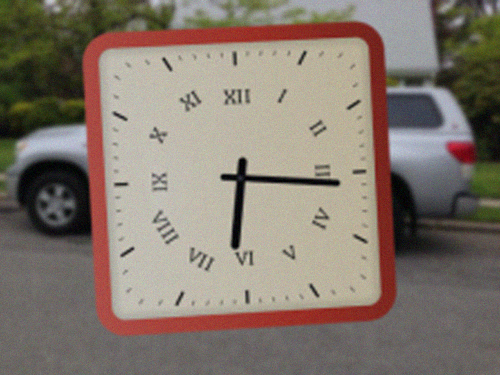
6:16
